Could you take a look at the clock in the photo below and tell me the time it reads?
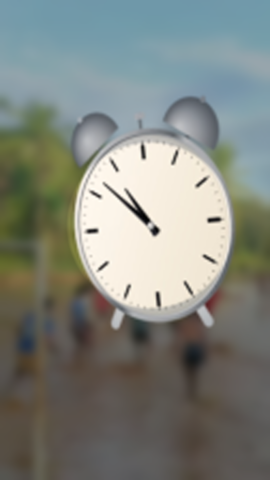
10:52
